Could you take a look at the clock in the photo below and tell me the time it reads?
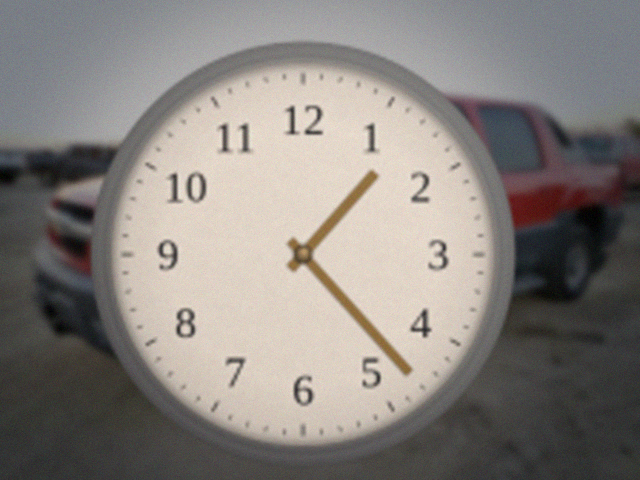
1:23
